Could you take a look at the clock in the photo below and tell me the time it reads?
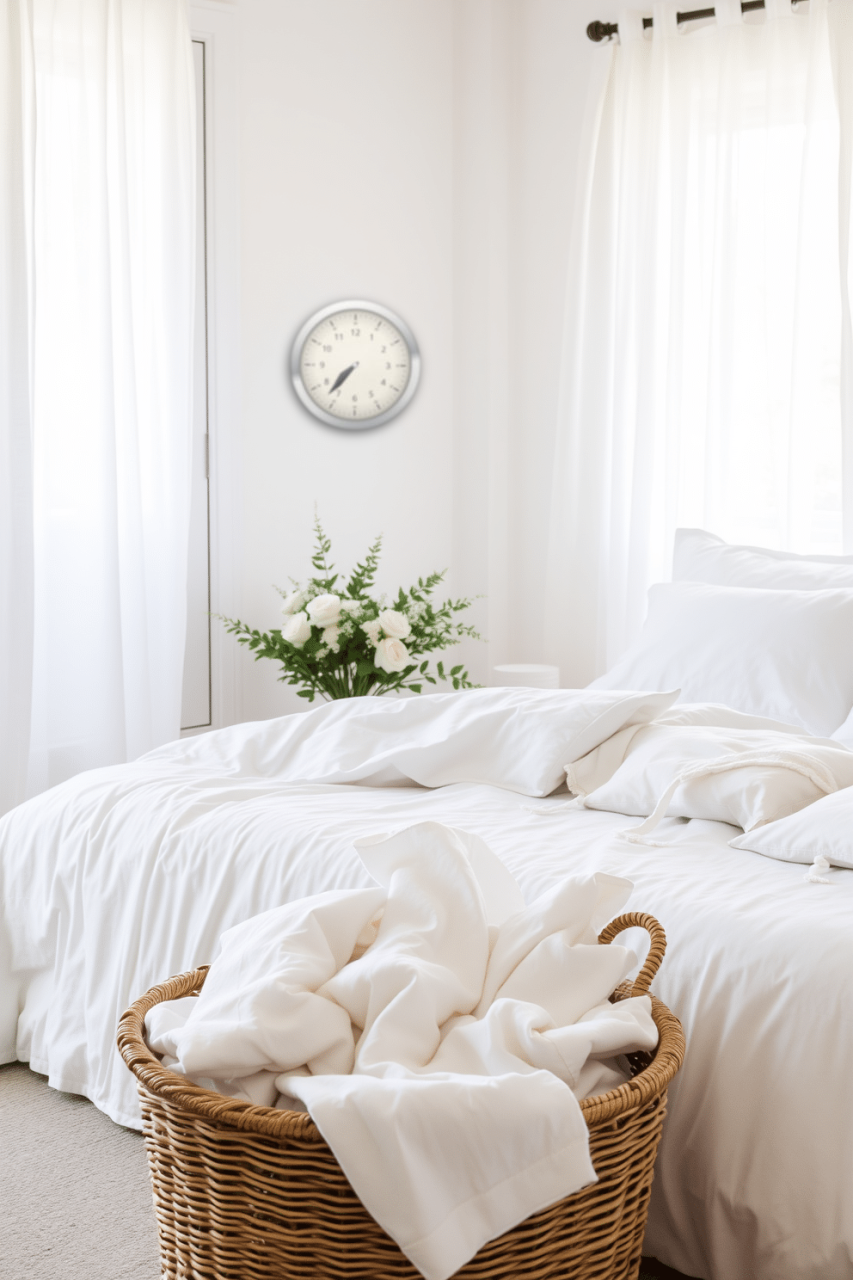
7:37
